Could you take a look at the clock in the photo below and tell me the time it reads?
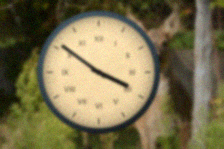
3:51
